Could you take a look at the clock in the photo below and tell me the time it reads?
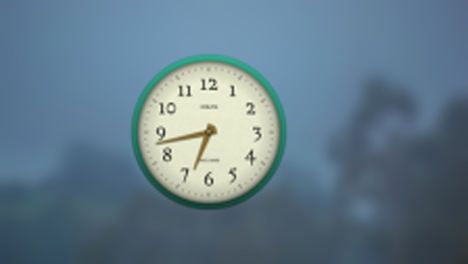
6:43
